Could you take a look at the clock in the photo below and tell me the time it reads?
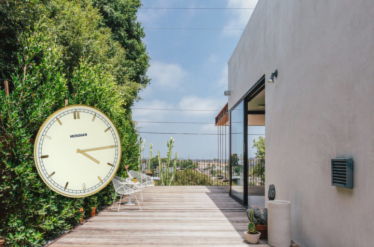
4:15
